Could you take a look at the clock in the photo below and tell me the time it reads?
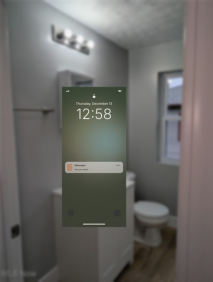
12:58
